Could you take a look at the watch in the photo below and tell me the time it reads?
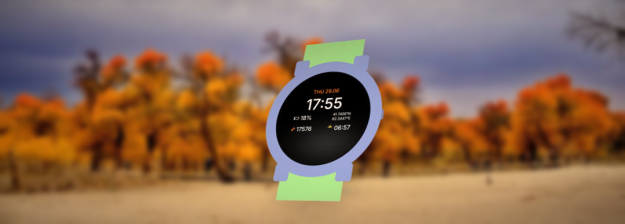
17:55
